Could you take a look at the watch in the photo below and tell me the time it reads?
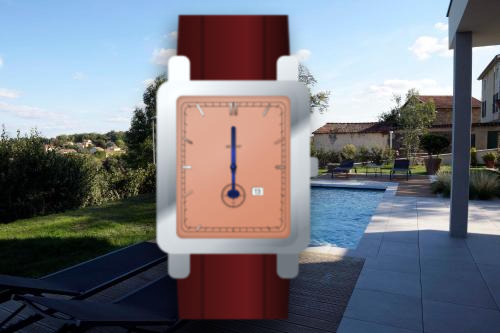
6:00
